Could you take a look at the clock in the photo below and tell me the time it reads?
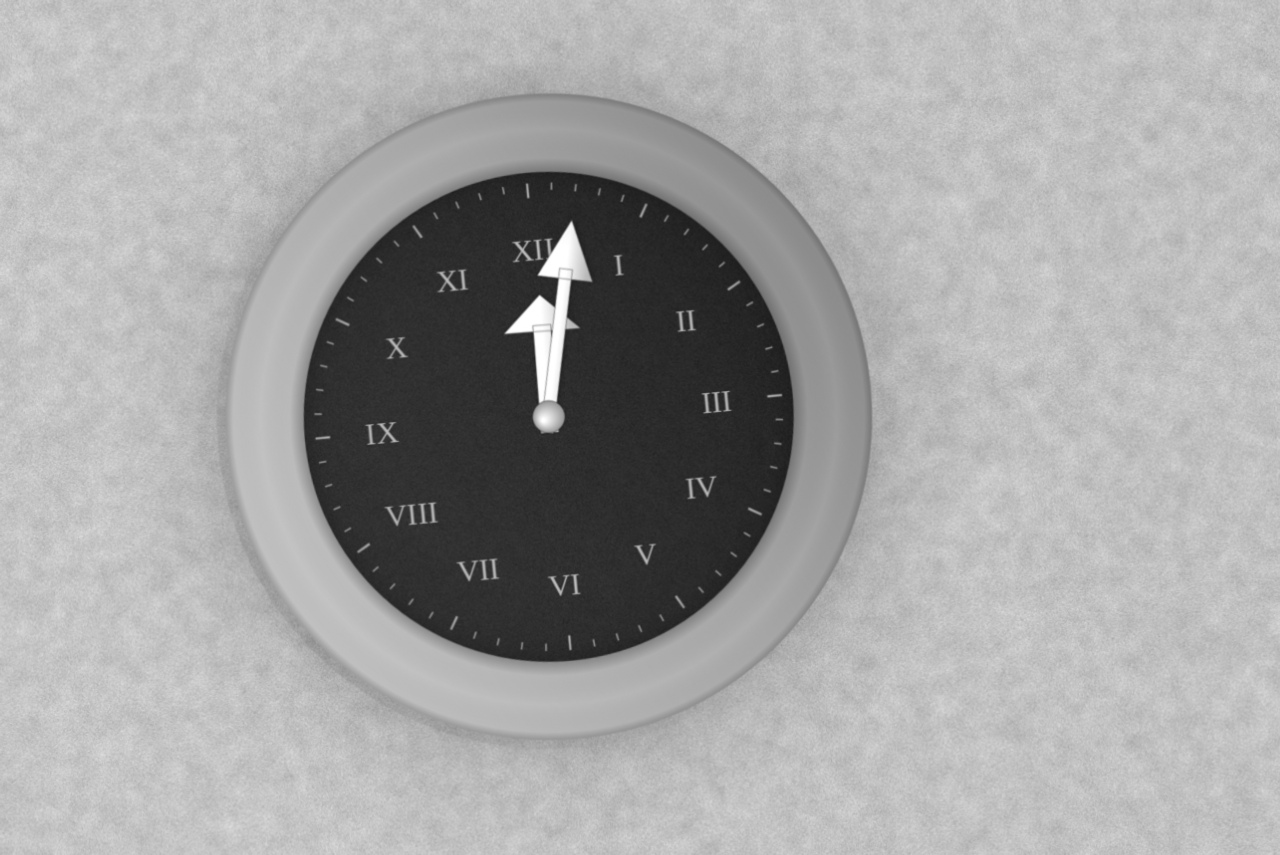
12:02
